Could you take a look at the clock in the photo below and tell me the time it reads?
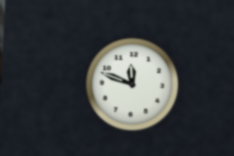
11:48
